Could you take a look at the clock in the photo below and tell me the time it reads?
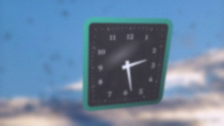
2:28
